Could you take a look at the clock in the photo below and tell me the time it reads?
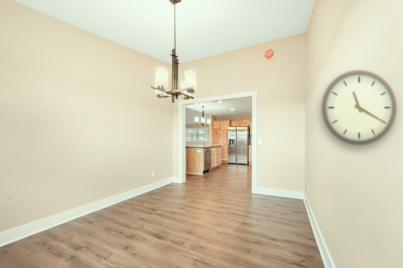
11:20
